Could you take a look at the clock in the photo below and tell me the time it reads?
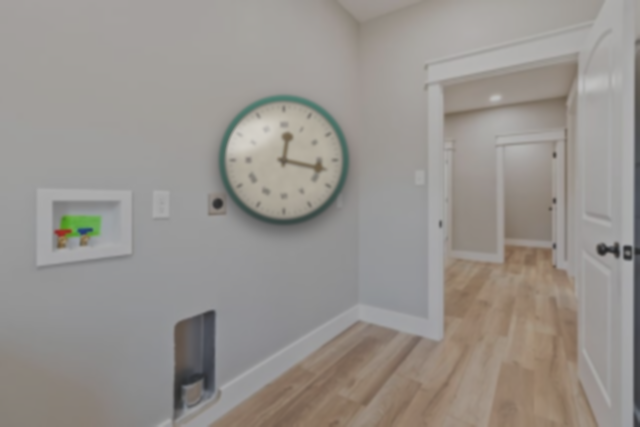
12:17
